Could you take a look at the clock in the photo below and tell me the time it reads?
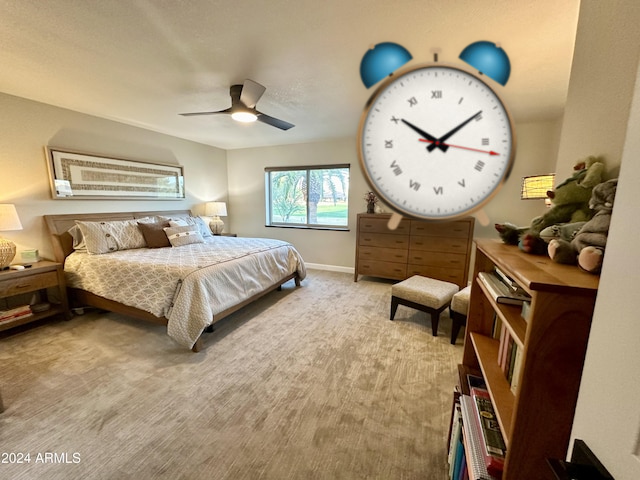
10:09:17
